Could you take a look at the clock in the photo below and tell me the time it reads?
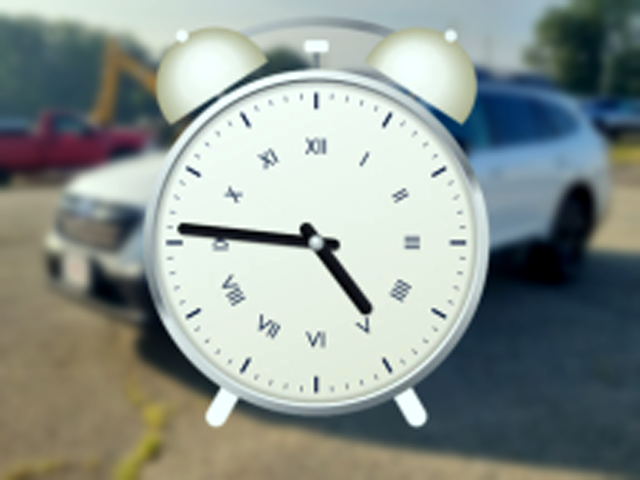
4:46
